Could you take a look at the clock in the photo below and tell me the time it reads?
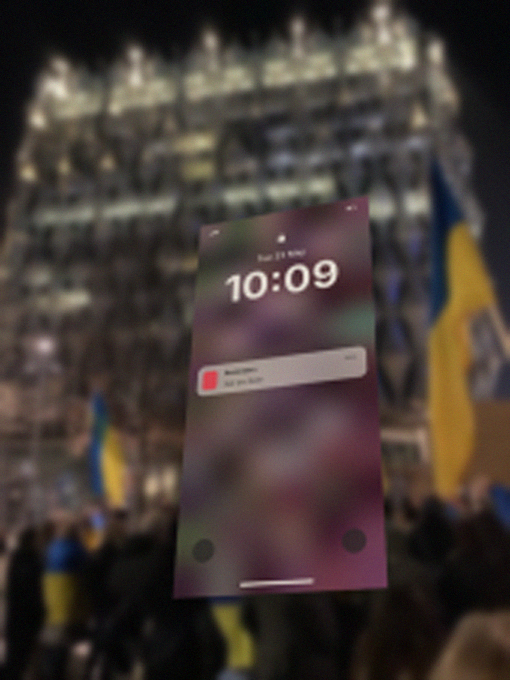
10:09
